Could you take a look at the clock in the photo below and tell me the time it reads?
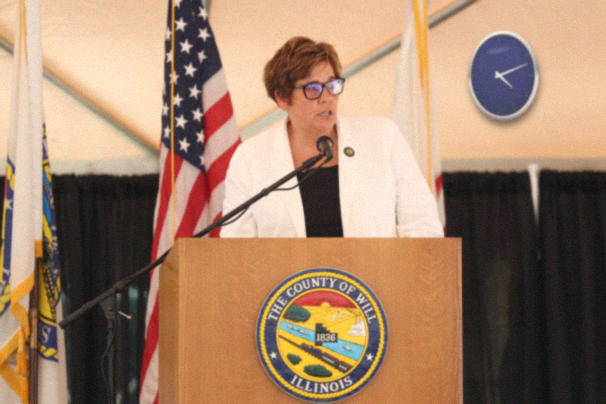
4:12
